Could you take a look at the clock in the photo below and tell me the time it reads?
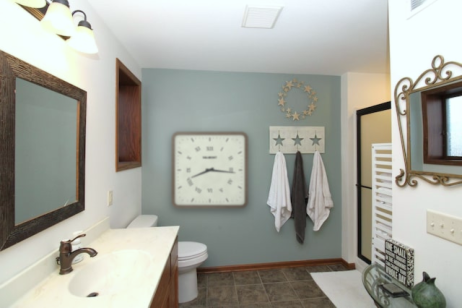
8:16
